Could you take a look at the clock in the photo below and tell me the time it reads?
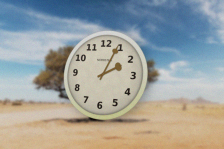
2:04
